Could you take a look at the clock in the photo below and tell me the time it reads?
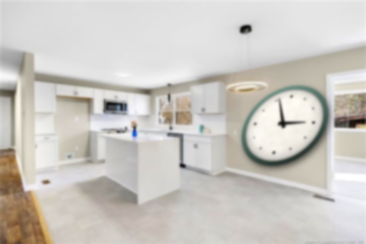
2:56
